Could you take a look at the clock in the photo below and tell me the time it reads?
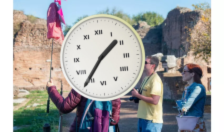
1:36
